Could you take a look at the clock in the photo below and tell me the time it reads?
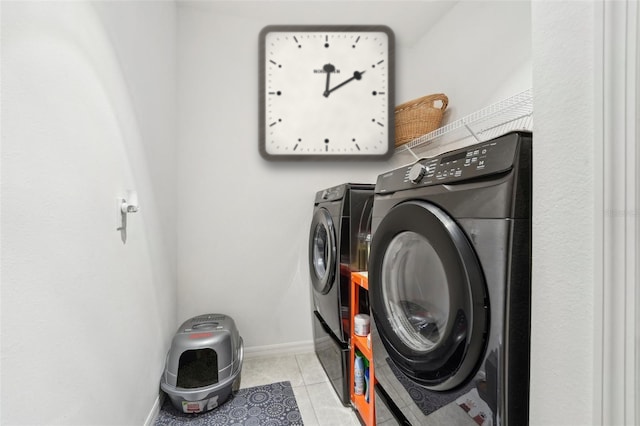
12:10
